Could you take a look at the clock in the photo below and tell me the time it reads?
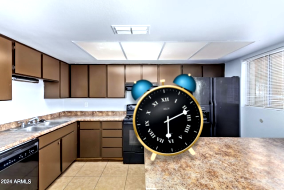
6:12
